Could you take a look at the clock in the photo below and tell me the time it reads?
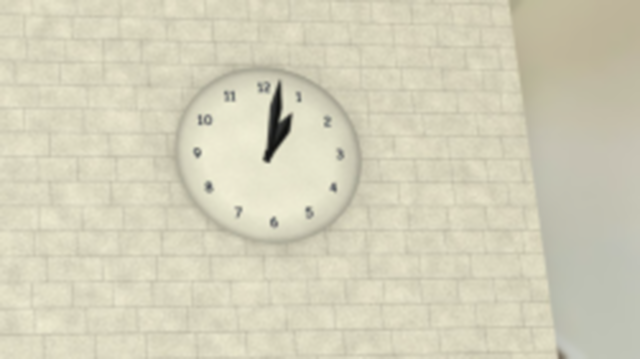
1:02
